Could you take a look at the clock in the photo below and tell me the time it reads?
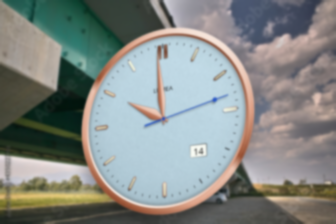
9:59:13
